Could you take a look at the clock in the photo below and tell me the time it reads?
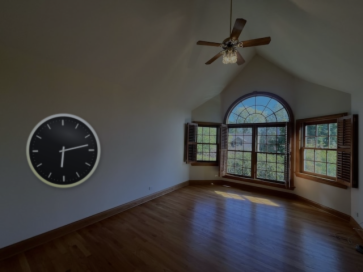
6:13
